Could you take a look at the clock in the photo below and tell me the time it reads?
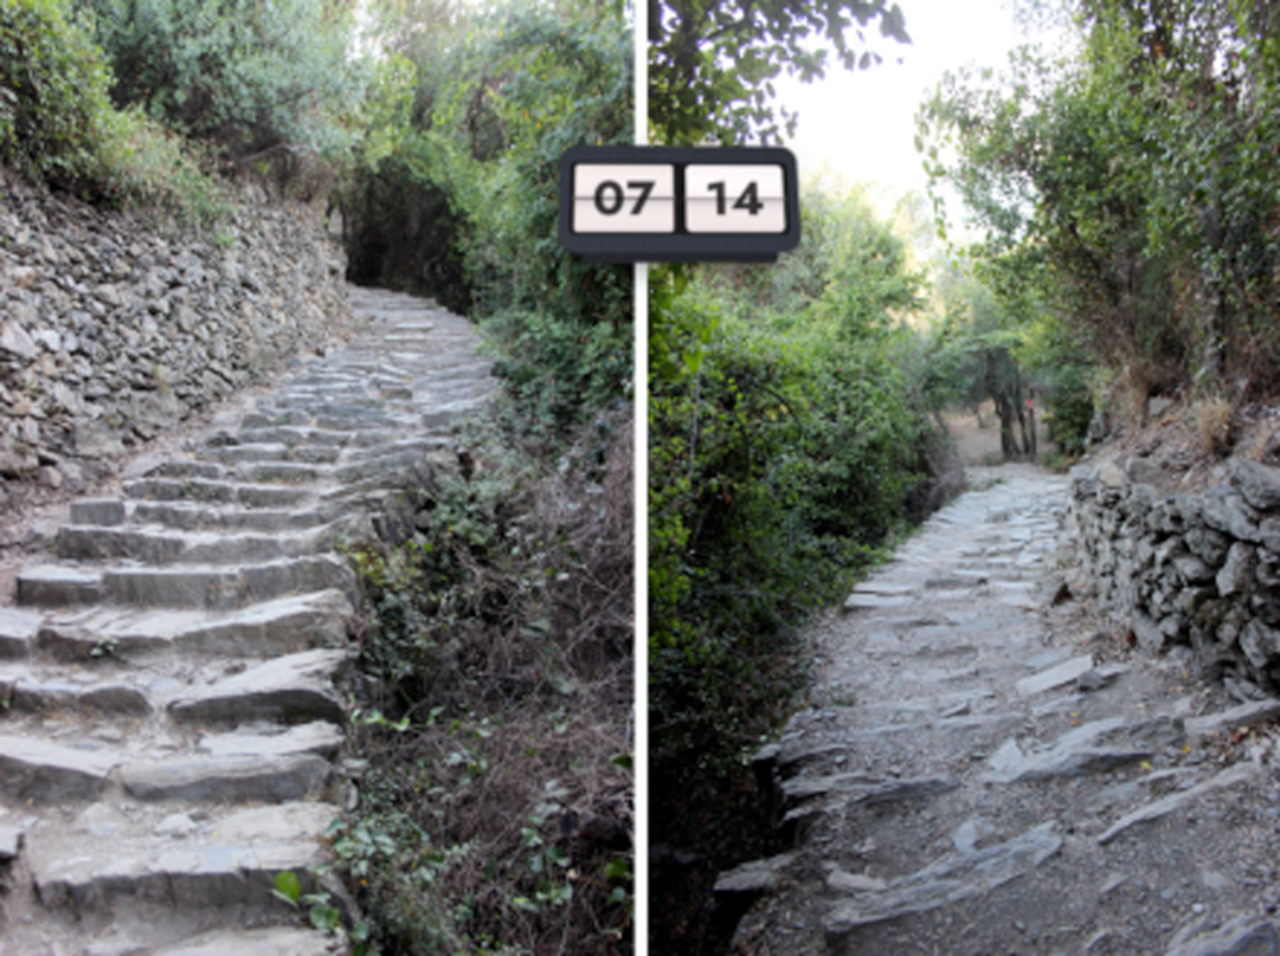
7:14
